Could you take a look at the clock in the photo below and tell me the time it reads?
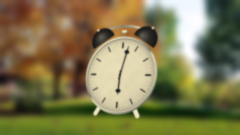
6:02
